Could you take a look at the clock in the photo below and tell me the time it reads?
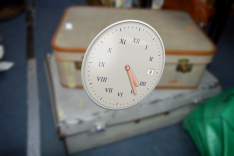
4:24
